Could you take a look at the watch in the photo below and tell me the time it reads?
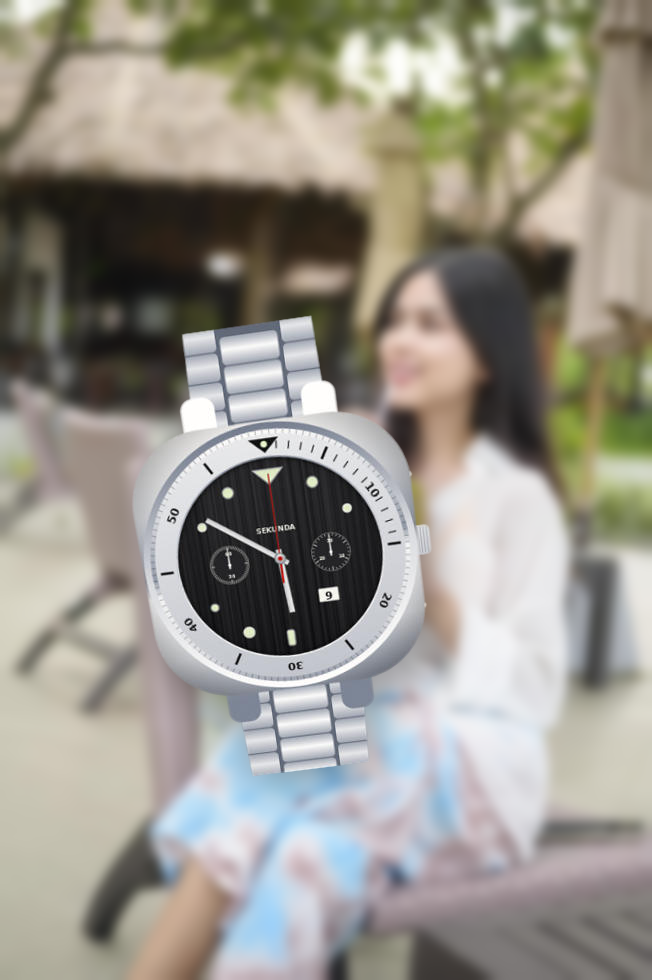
5:51
